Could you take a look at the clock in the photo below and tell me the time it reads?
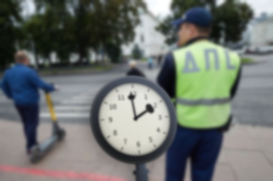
1:59
